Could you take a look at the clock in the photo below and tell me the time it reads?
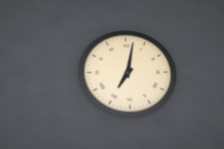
7:02
